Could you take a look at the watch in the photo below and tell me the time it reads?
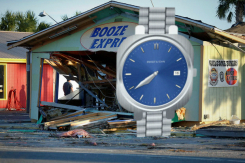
7:39
